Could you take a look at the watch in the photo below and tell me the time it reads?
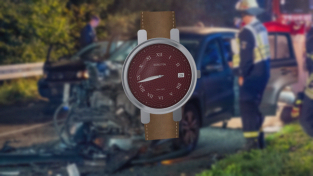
8:43
